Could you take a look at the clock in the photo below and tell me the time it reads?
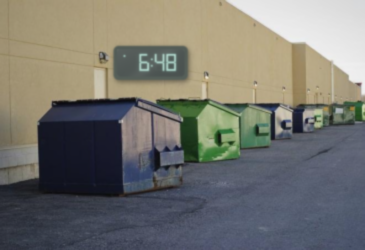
6:48
